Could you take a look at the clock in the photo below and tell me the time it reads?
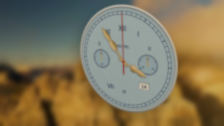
3:54
